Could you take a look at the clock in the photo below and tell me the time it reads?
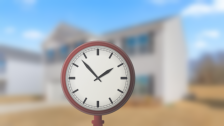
1:53
